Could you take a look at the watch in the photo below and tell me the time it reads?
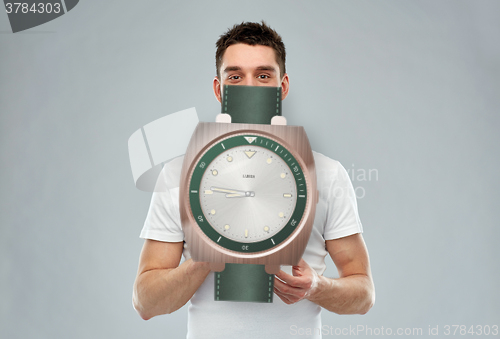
8:46
